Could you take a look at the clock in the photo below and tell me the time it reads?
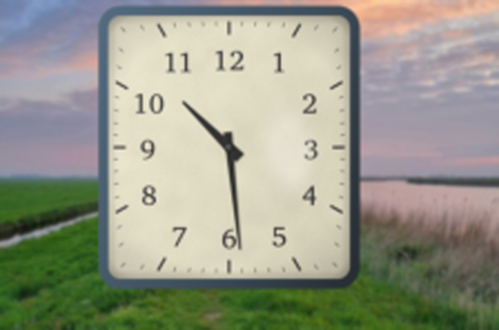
10:29
